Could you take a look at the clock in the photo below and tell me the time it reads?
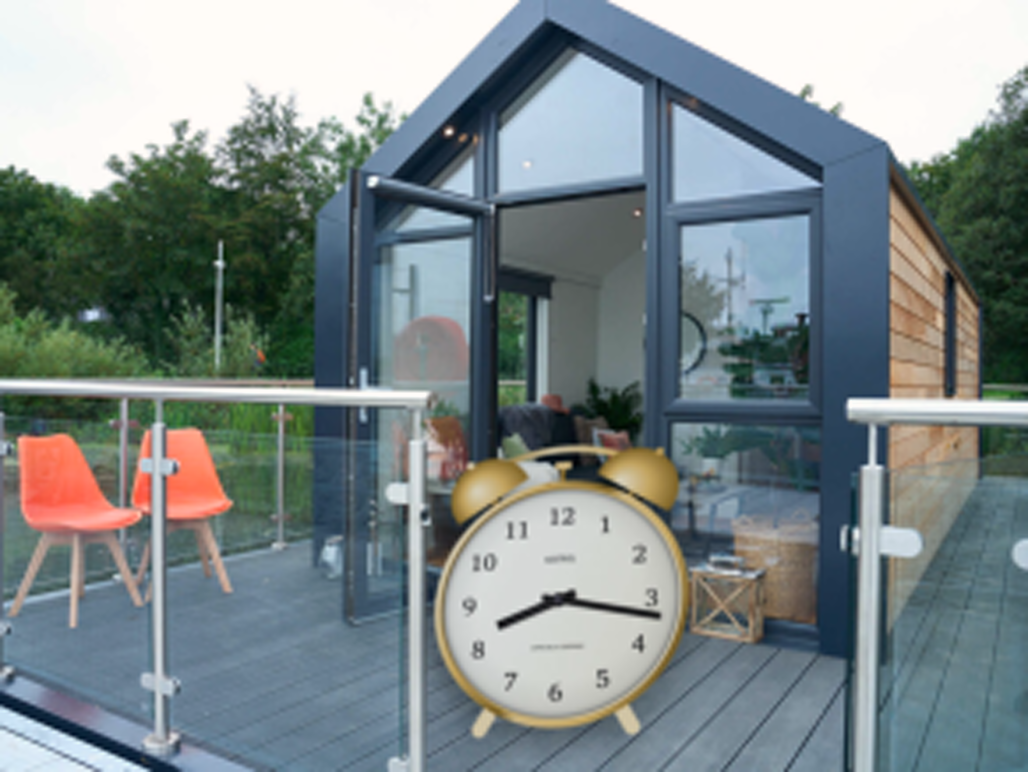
8:17
